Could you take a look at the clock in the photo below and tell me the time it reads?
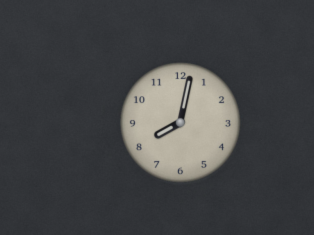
8:02
